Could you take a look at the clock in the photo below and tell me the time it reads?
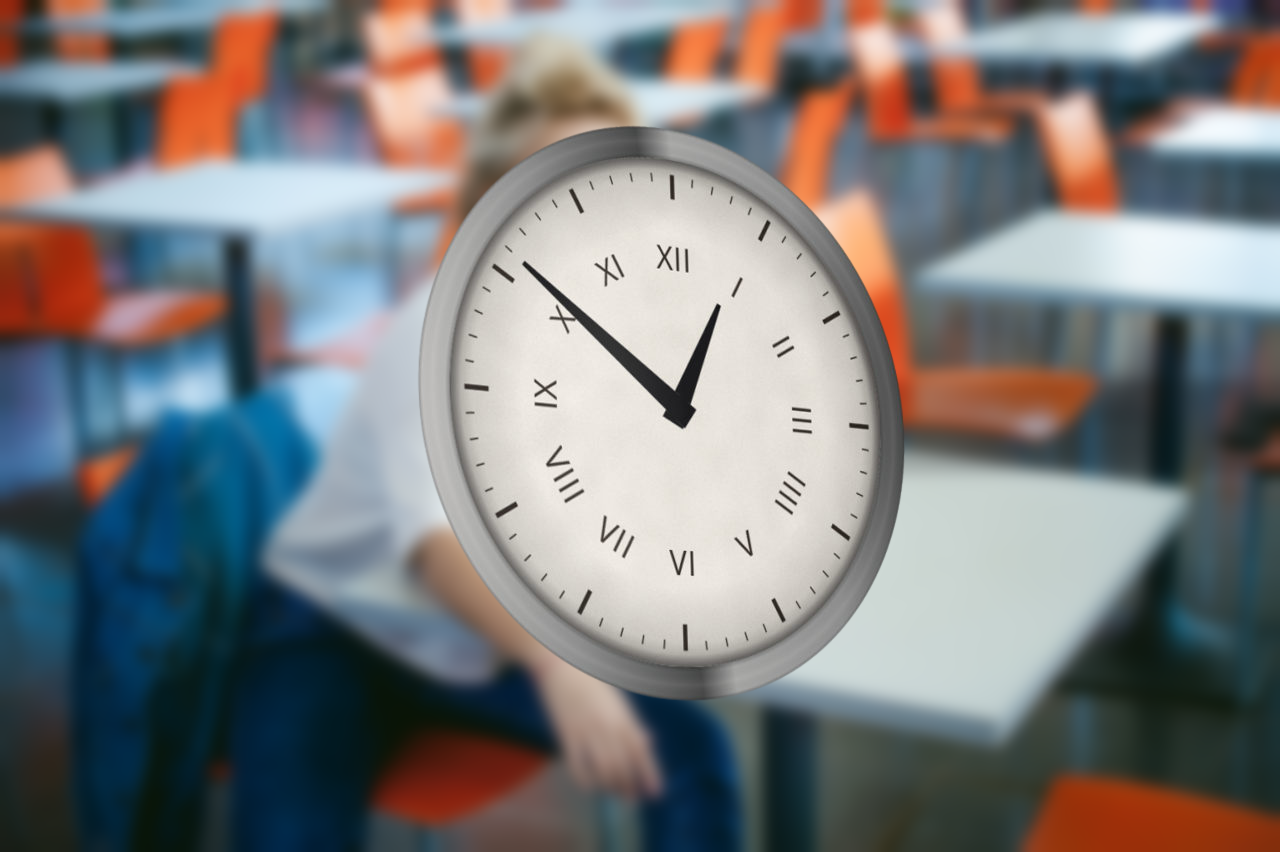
12:51
